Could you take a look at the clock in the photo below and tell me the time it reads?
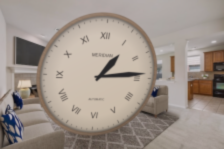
1:14
